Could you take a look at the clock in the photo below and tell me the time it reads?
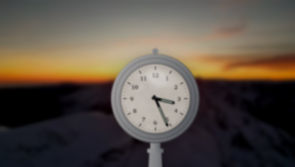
3:26
